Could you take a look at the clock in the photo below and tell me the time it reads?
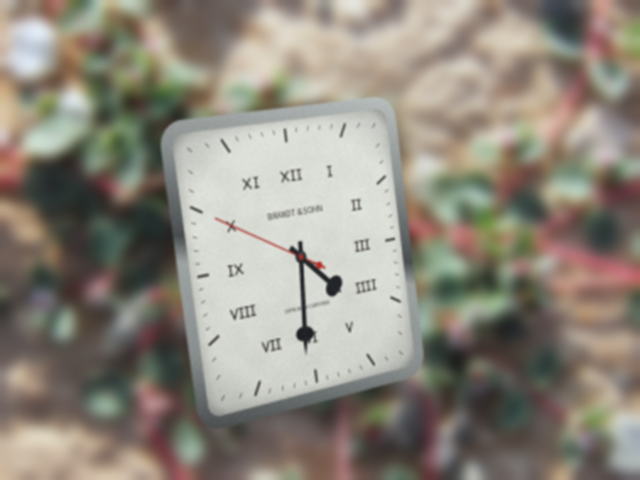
4:30:50
